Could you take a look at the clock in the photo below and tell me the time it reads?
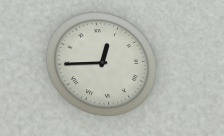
12:45
